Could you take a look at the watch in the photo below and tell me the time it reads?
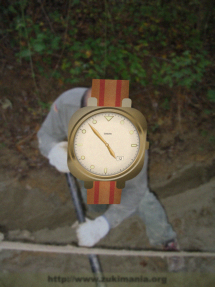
4:53
